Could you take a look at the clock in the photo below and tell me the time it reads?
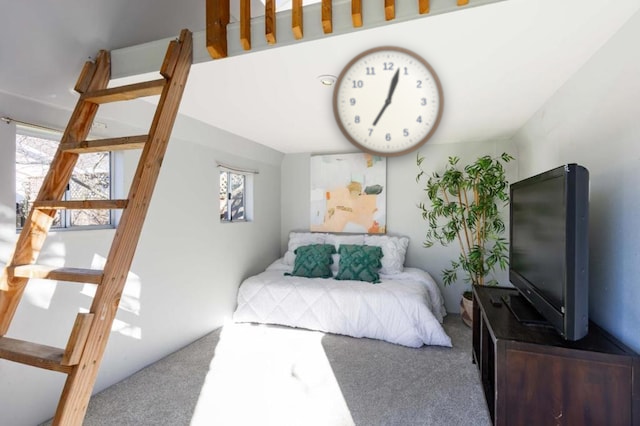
7:03
